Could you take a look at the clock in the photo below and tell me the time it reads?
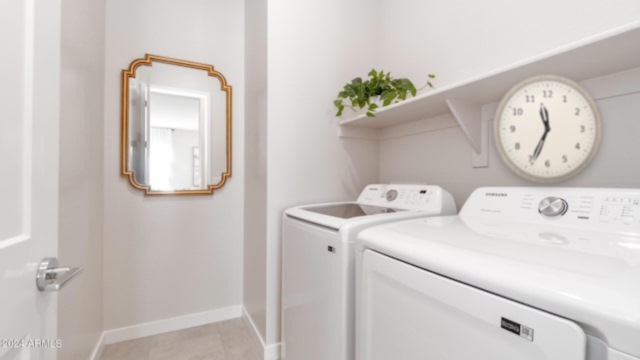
11:34
